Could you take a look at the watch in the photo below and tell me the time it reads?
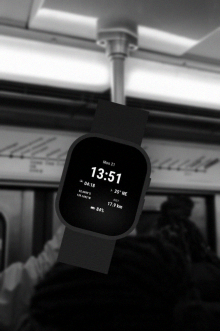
13:51
